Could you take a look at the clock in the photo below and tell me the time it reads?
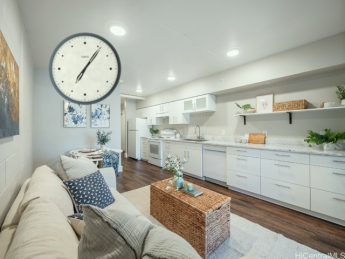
7:06
